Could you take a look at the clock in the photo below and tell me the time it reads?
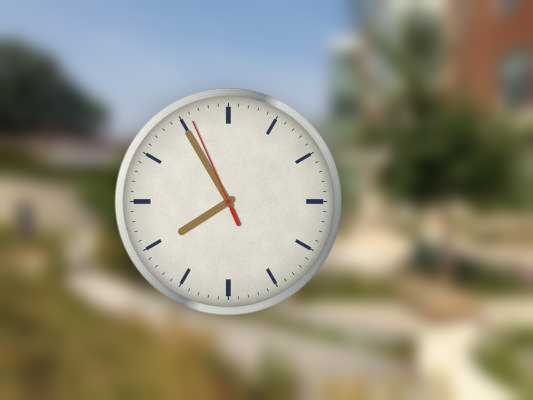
7:54:56
